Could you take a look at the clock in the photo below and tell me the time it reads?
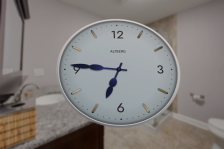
6:46
